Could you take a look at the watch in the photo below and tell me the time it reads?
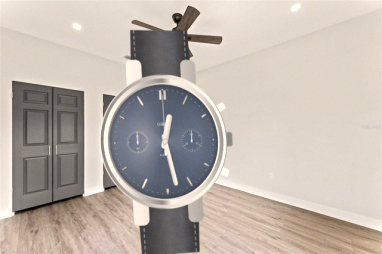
12:28
